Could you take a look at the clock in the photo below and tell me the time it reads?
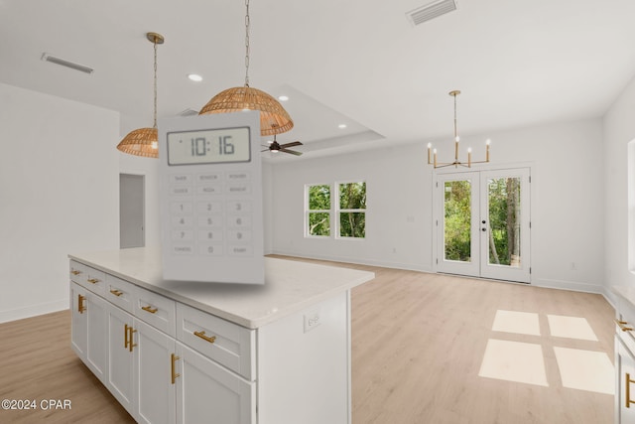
10:16
